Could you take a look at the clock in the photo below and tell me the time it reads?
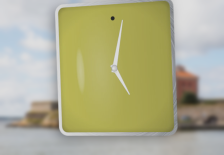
5:02
